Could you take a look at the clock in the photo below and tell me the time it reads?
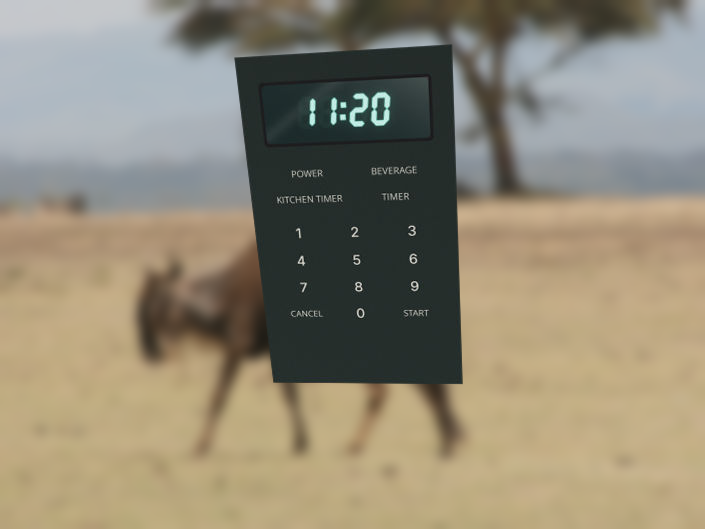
11:20
